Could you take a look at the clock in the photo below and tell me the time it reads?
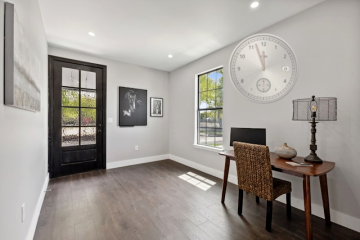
11:57
